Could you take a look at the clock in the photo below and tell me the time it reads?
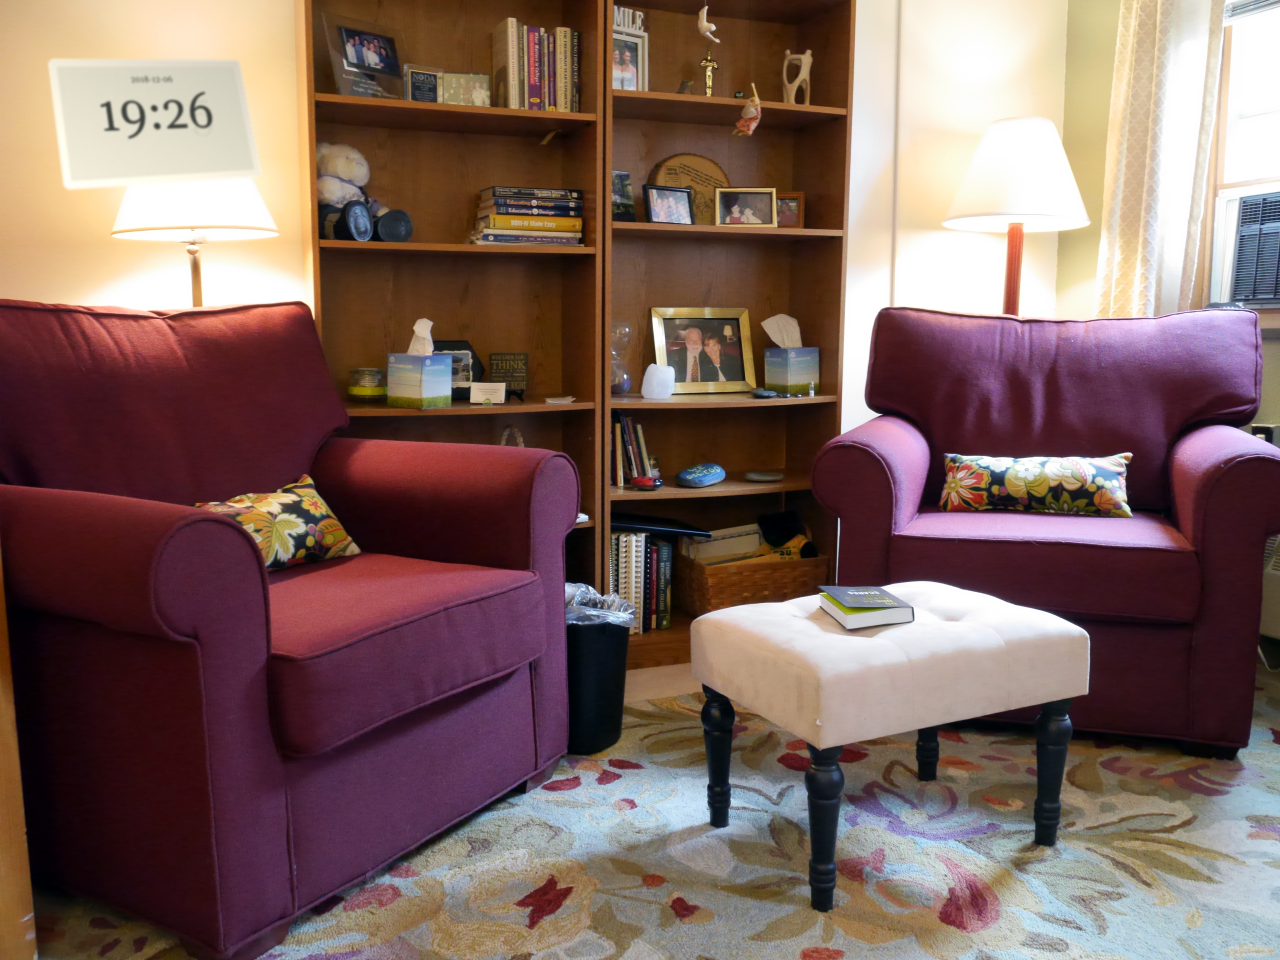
19:26
